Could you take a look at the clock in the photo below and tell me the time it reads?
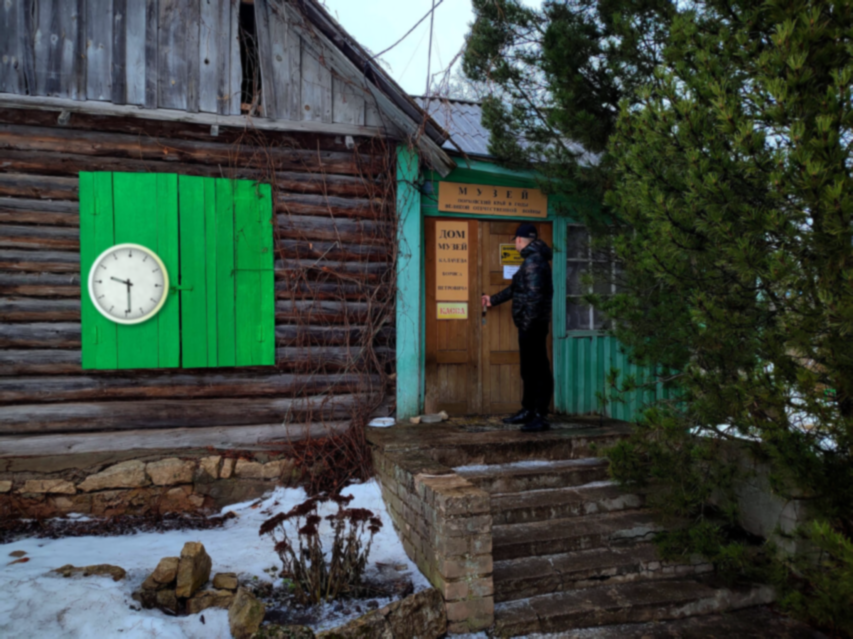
9:29
